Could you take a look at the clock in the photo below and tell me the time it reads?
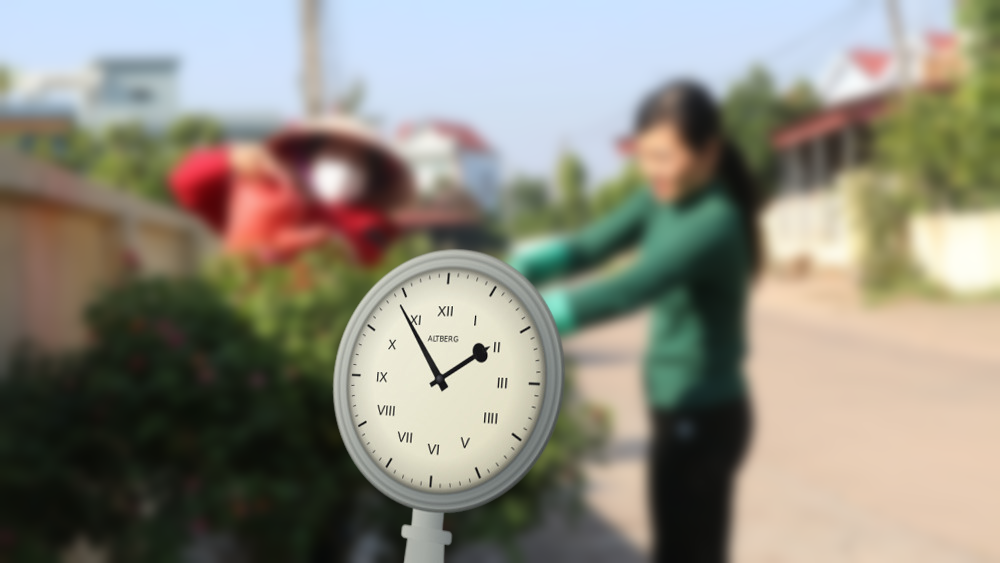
1:54
